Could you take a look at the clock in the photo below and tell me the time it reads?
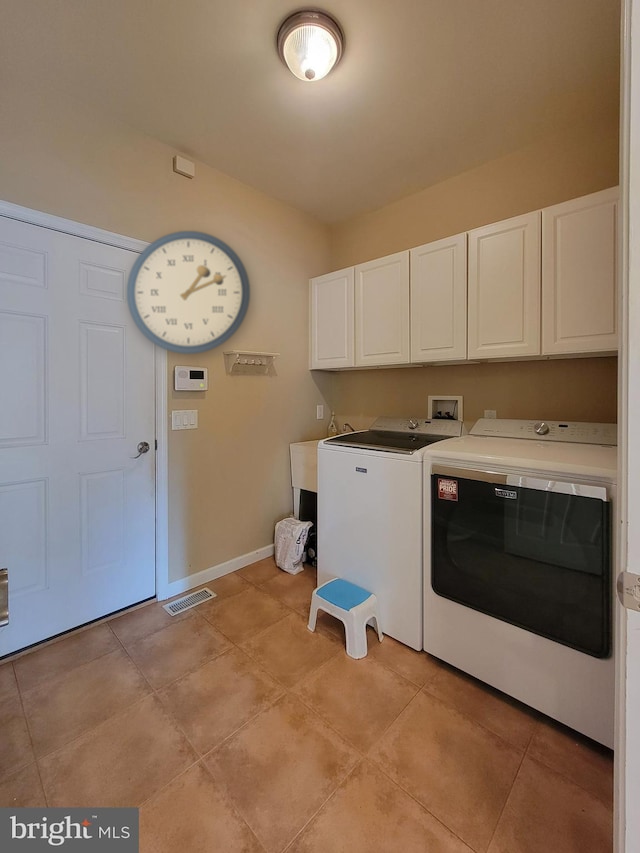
1:11
